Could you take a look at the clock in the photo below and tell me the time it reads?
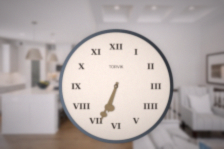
6:34
